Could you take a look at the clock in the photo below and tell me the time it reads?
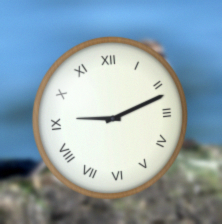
9:12
